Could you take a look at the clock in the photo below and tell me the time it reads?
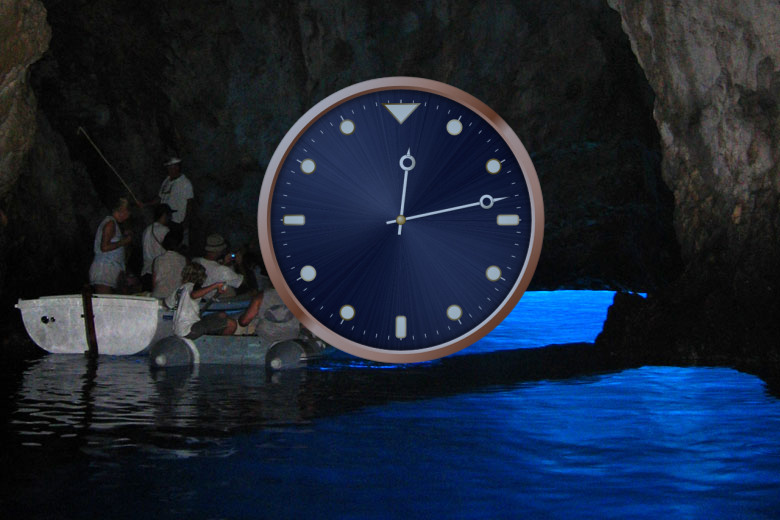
12:13
